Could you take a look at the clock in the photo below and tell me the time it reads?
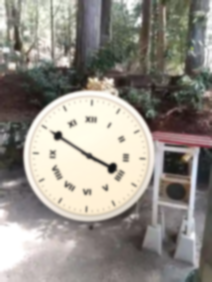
3:50
